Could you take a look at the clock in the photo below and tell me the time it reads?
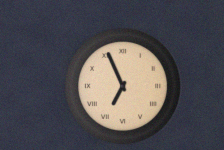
6:56
